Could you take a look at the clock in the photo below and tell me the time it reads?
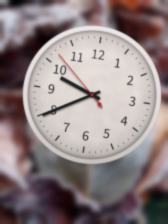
9:39:52
